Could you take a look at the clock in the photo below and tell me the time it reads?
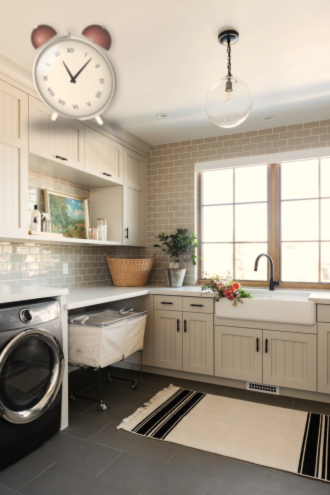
11:07
